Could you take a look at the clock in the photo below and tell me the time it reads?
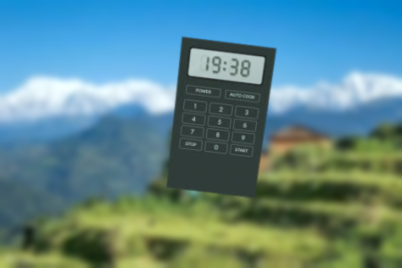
19:38
